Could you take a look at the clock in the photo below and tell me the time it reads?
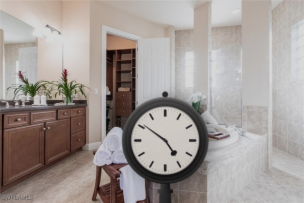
4:51
